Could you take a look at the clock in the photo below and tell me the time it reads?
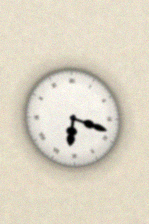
6:18
